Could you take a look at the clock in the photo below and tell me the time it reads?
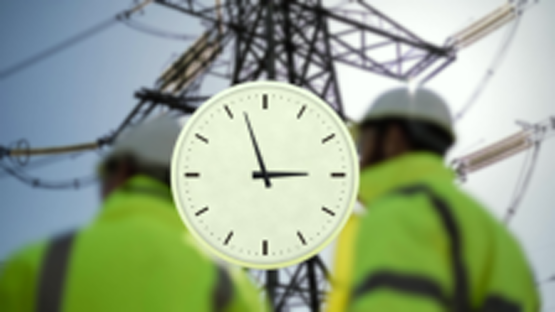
2:57
